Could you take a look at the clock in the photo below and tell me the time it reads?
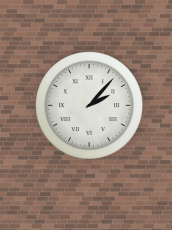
2:07
